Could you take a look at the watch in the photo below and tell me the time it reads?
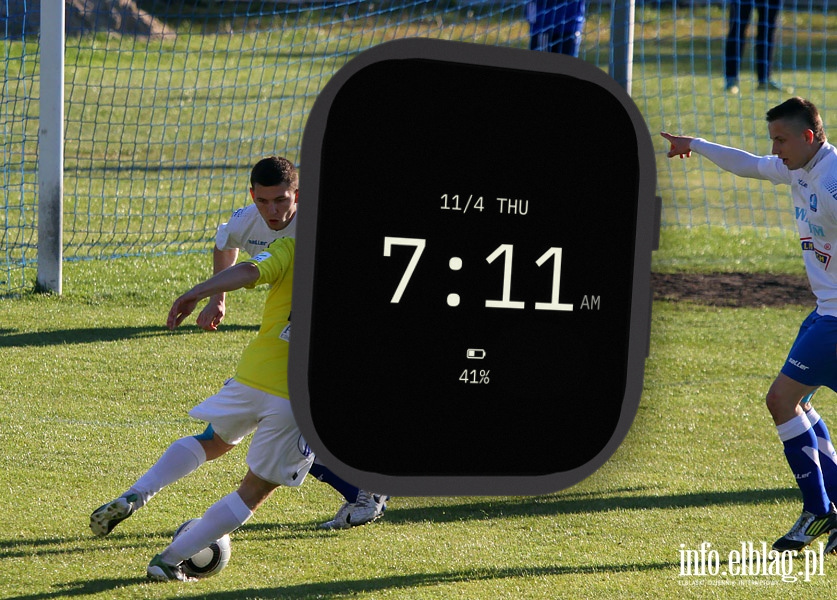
7:11
